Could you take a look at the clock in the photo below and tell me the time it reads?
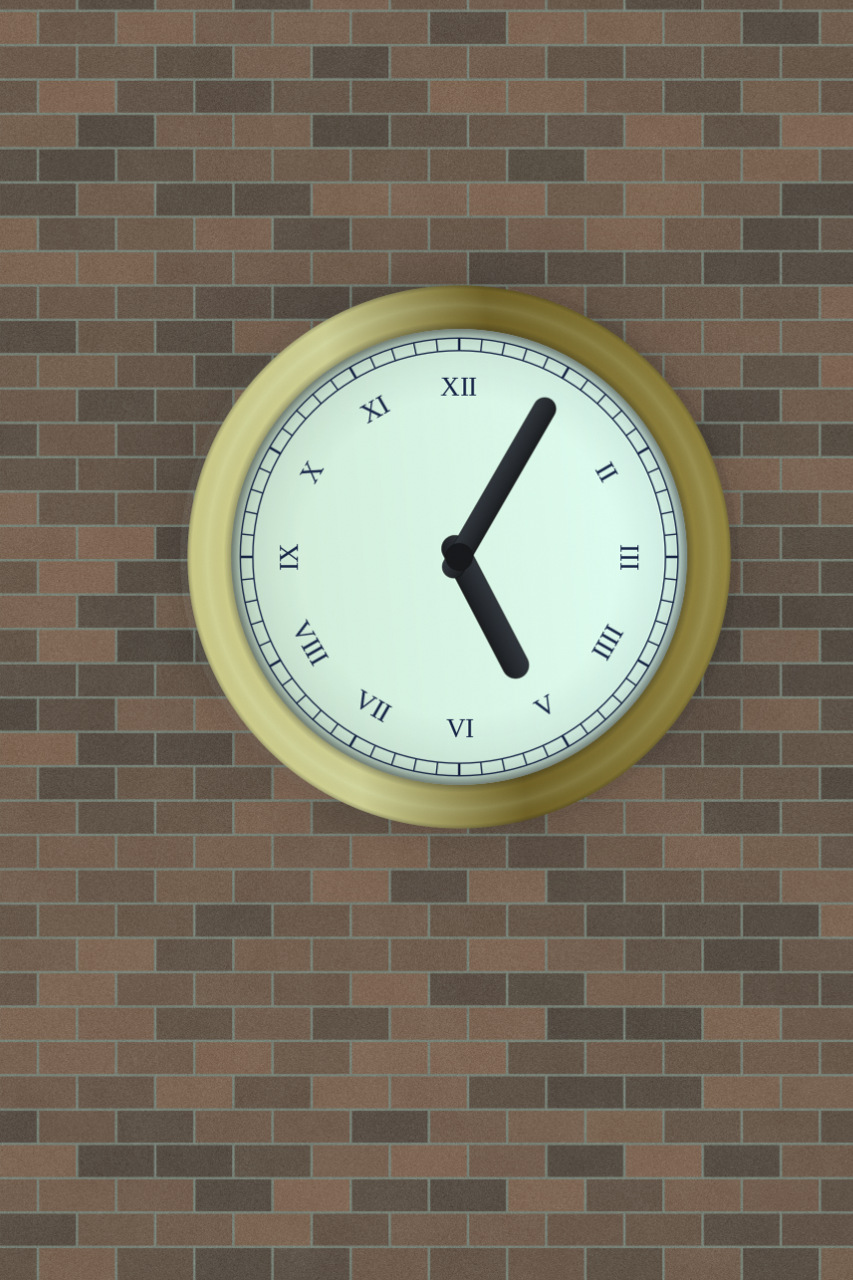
5:05
